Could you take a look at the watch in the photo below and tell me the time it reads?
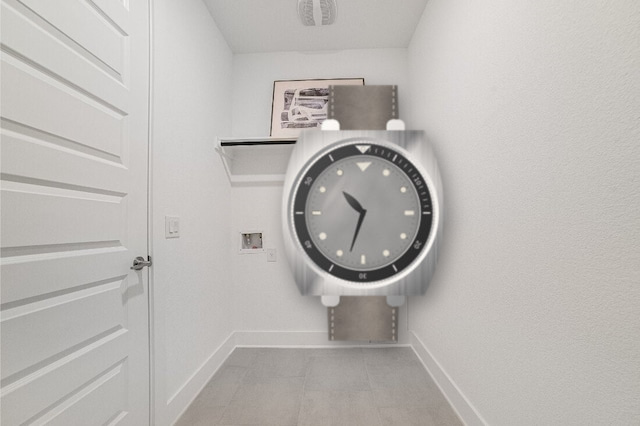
10:33
